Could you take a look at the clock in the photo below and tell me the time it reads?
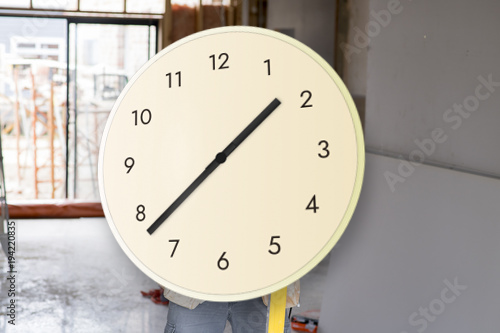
1:38
